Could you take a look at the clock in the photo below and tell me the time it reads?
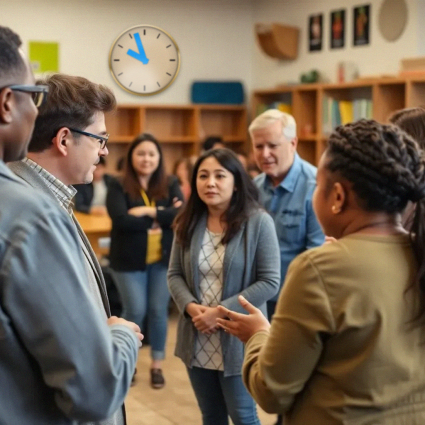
9:57
